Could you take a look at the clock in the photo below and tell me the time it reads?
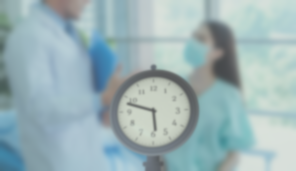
5:48
